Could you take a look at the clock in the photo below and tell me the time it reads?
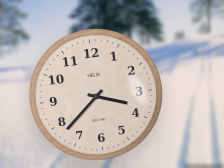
3:38
